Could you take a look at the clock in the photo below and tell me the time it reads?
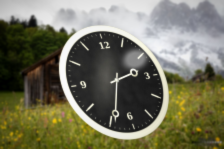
2:34
